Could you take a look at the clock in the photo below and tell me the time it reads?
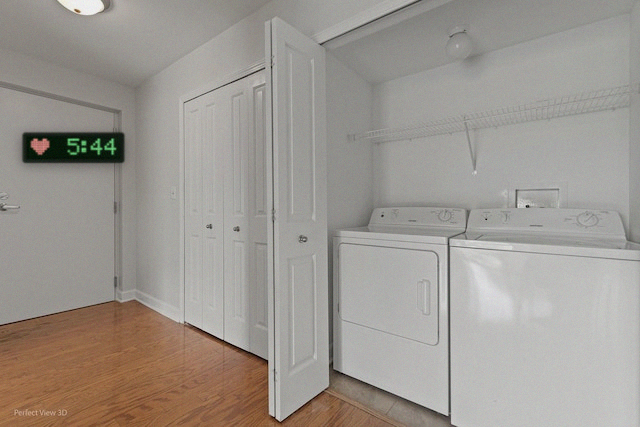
5:44
